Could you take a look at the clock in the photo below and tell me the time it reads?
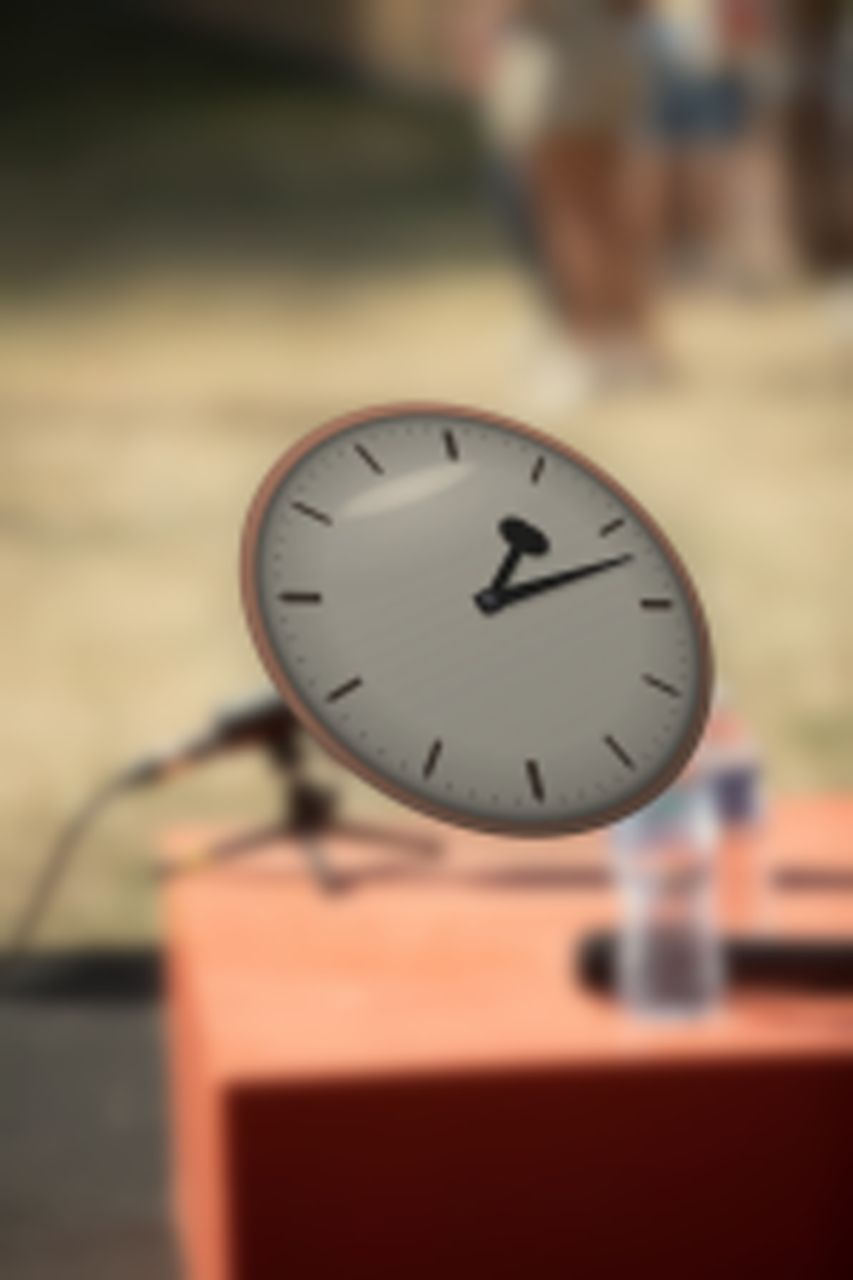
1:12
